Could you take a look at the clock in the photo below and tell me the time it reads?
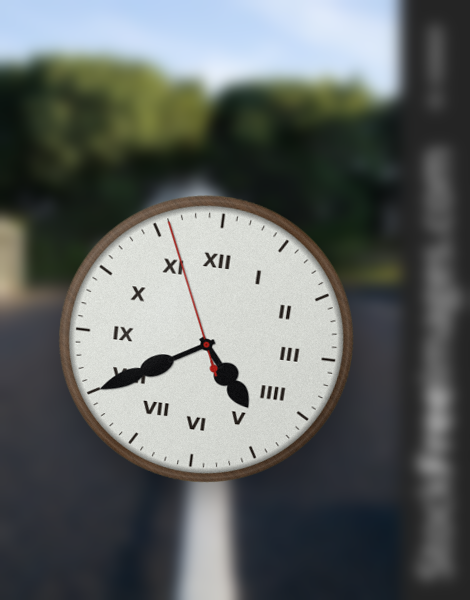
4:39:56
